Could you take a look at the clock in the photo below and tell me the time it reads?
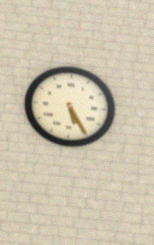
5:25
